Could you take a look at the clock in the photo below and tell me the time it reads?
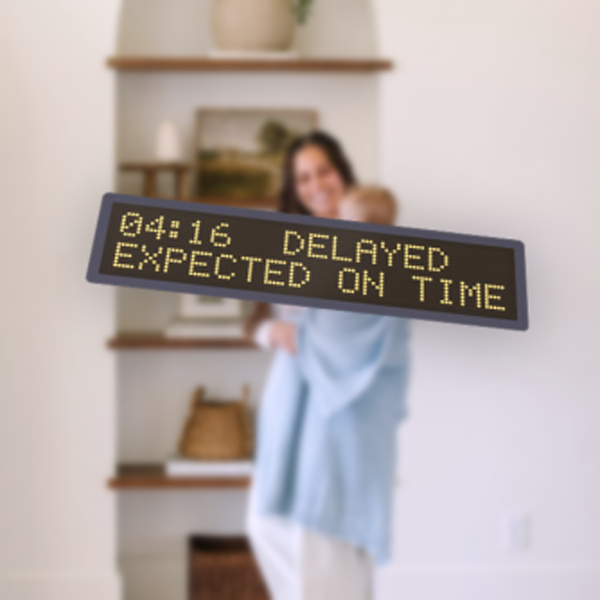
4:16
